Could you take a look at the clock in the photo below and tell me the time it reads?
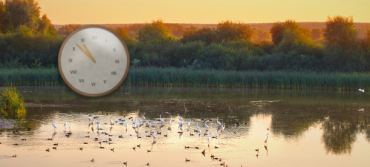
10:52
